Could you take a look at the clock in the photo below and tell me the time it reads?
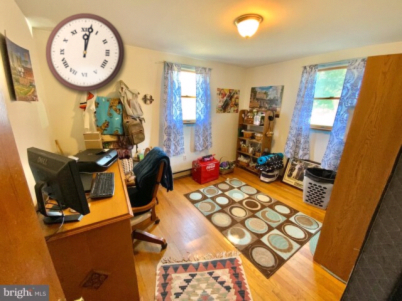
12:02
